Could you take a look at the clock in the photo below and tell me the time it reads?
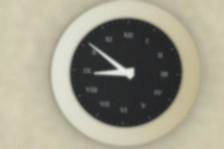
8:51
